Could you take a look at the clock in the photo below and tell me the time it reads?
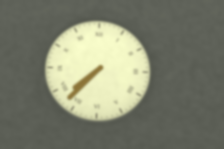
7:37
